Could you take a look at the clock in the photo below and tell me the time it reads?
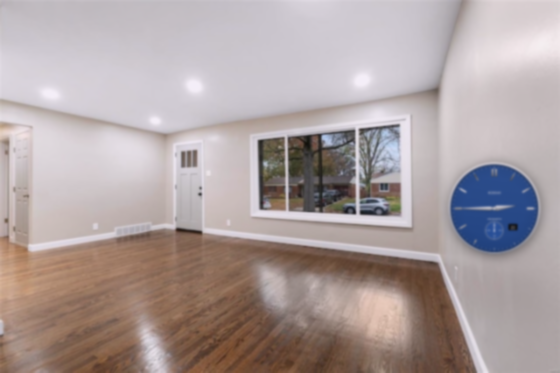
2:45
